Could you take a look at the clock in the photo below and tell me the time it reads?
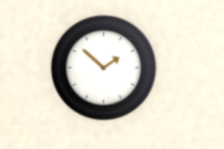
1:52
